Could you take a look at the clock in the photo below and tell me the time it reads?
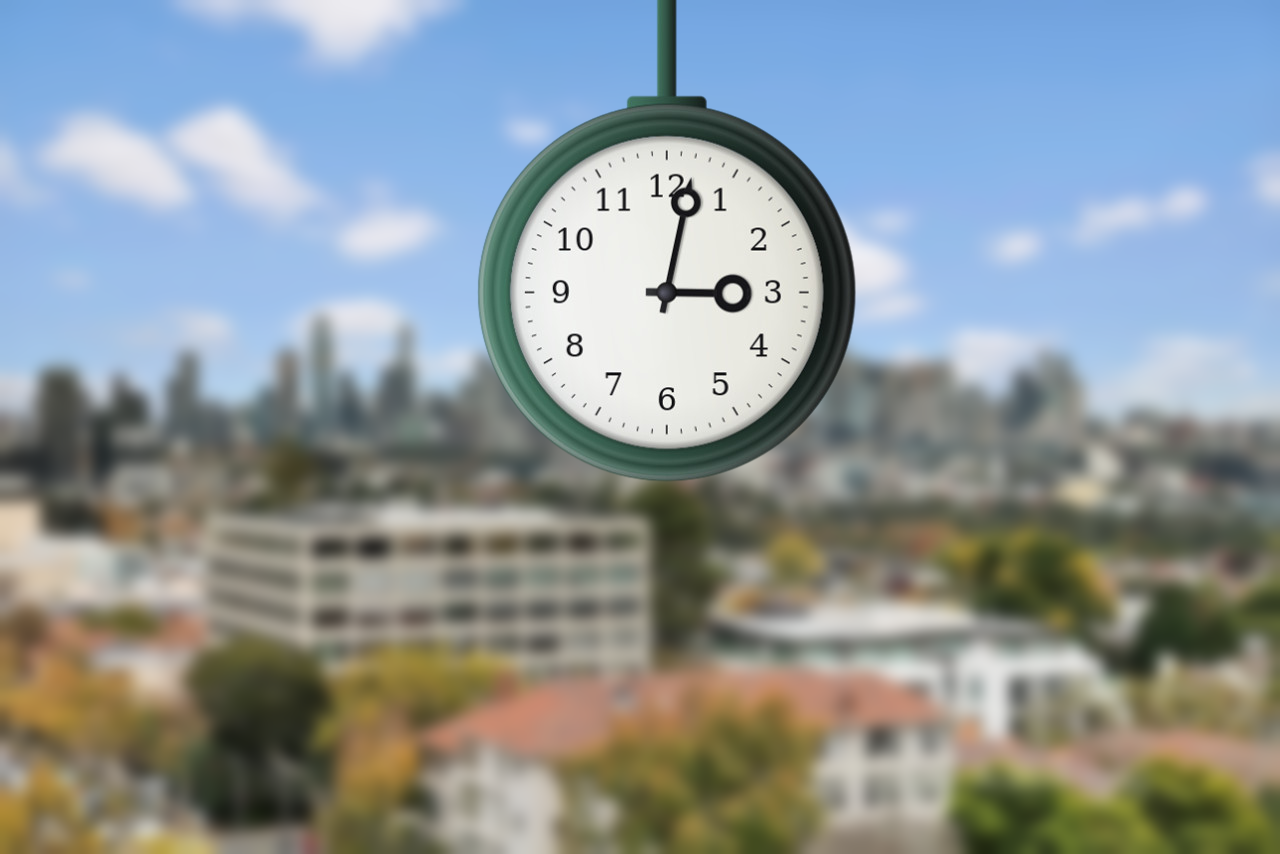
3:02
